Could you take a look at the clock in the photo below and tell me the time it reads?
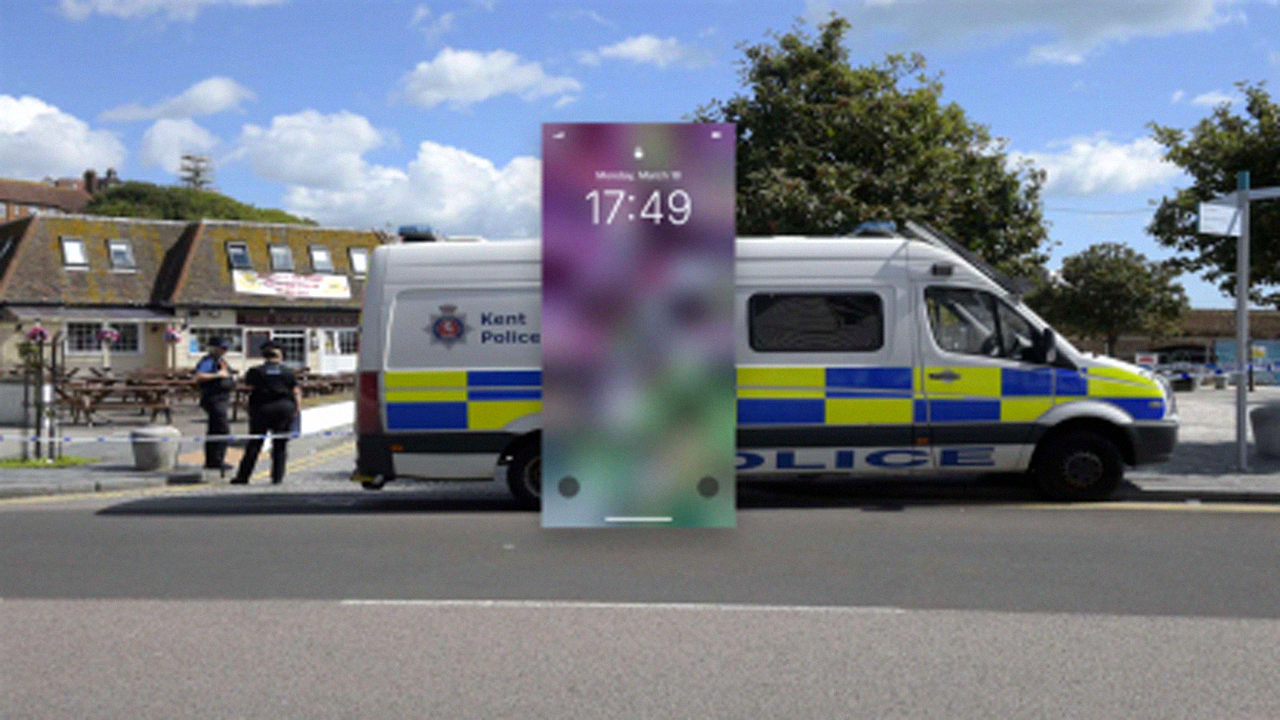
17:49
